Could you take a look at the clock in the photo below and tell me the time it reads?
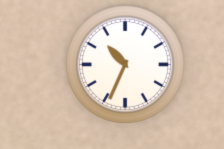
10:34
